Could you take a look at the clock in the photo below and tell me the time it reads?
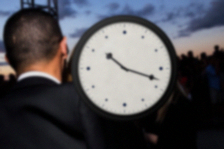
10:18
